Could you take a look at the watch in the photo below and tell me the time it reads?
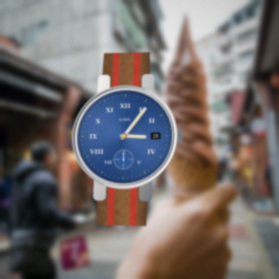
3:06
